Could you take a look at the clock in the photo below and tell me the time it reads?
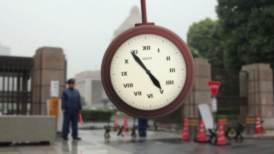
4:54
